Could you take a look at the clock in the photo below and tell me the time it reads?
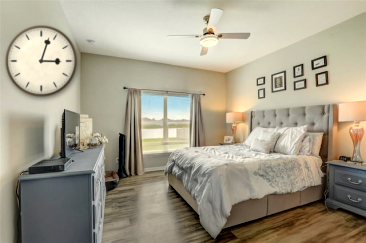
3:03
